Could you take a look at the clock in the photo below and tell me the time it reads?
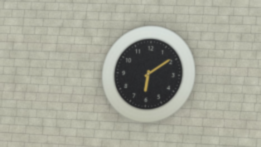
6:09
